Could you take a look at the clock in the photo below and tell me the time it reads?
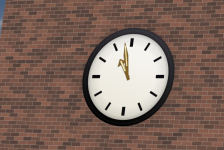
10:58
